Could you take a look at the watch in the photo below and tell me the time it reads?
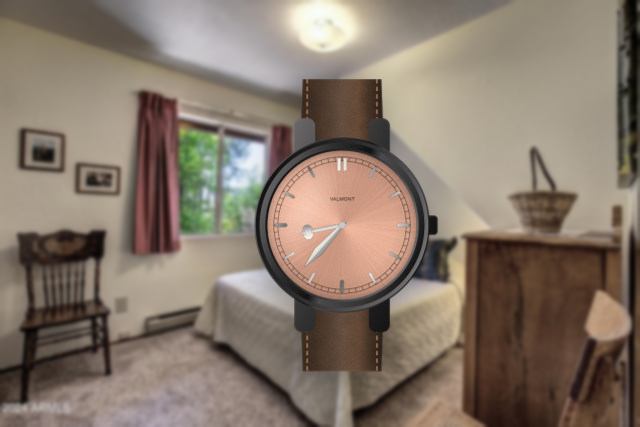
8:37
